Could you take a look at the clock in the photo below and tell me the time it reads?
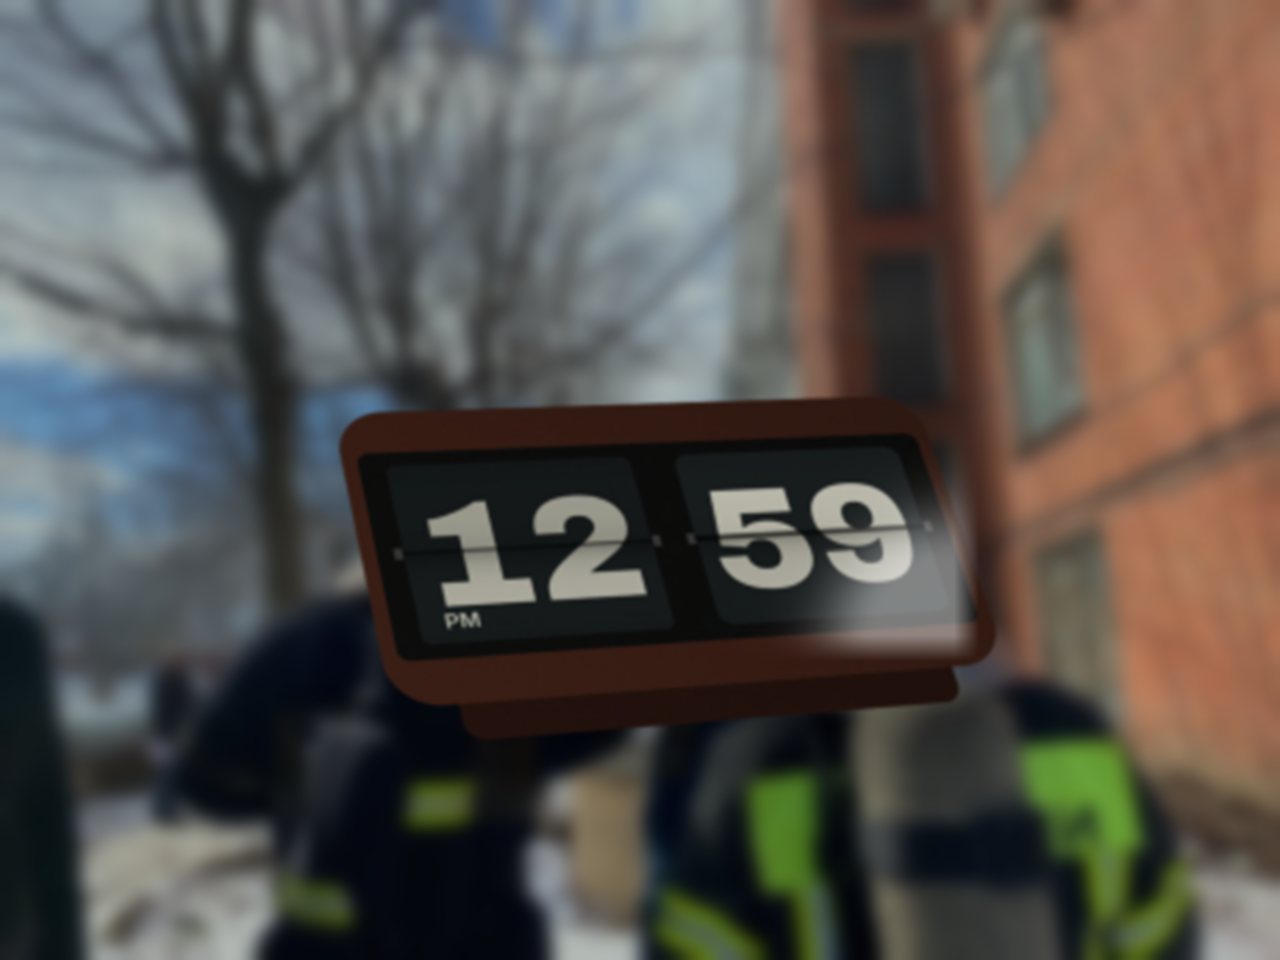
12:59
